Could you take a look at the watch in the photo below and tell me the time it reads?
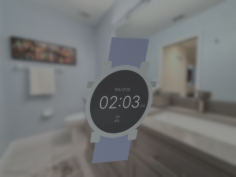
2:03
